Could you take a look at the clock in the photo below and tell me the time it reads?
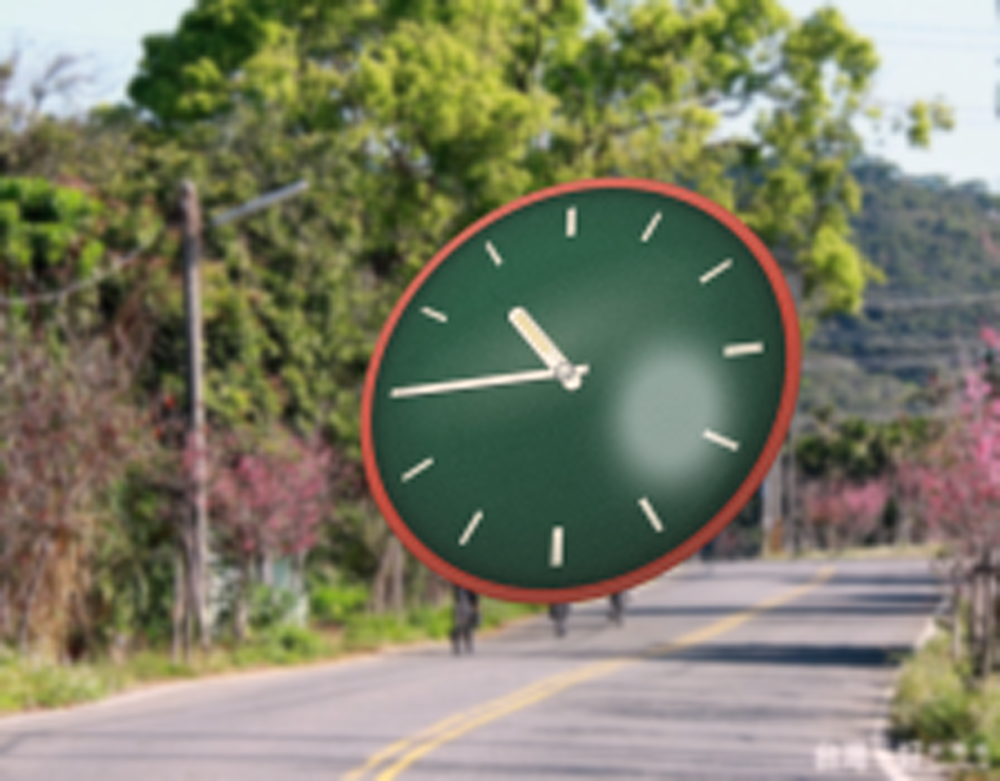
10:45
